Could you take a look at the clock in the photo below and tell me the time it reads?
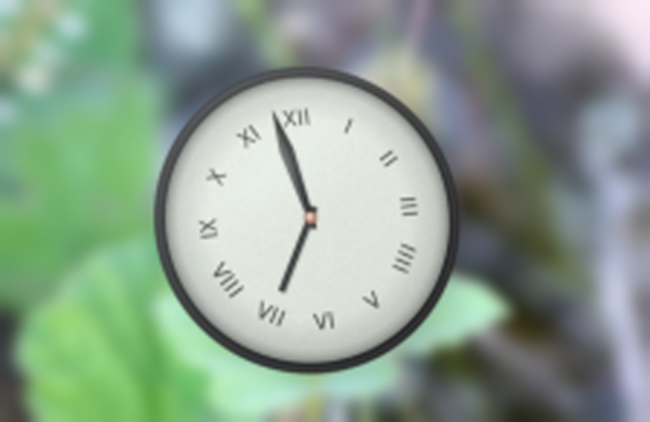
6:58
